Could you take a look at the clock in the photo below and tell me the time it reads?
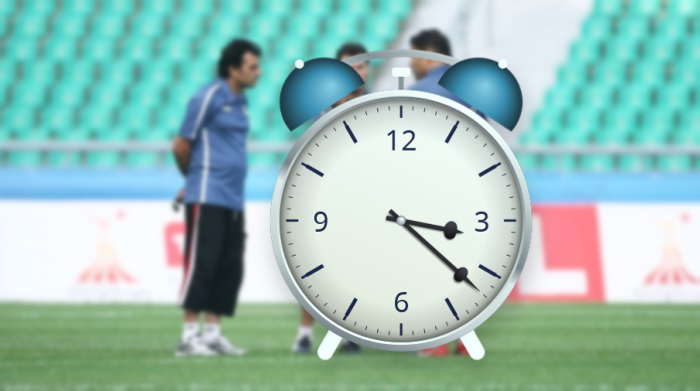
3:22
